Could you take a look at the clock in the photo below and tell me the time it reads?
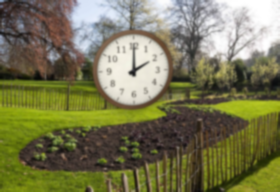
2:00
